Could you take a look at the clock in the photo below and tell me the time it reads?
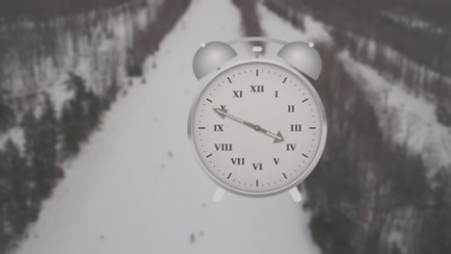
3:49
